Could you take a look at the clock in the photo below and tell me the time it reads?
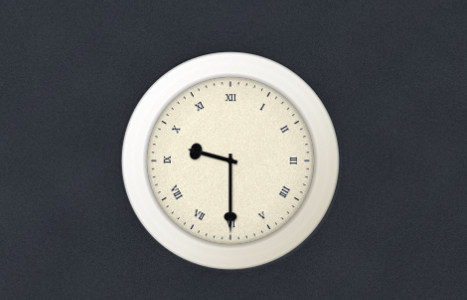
9:30
